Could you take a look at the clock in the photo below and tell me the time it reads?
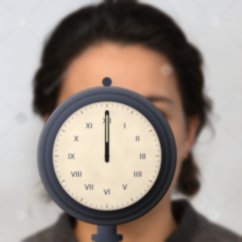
12:00
